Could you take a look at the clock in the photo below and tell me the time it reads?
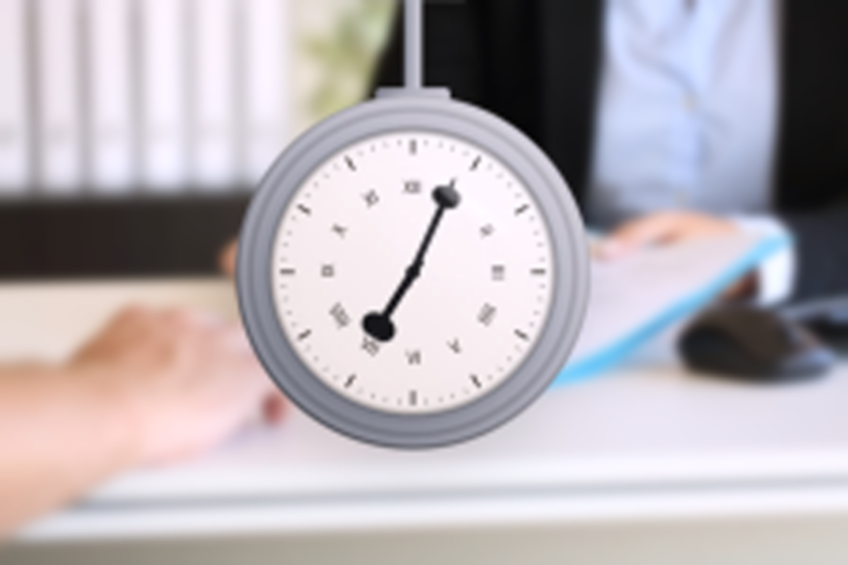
7:04
